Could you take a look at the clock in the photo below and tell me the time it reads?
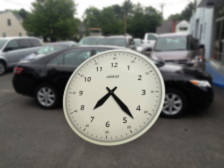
7:23
